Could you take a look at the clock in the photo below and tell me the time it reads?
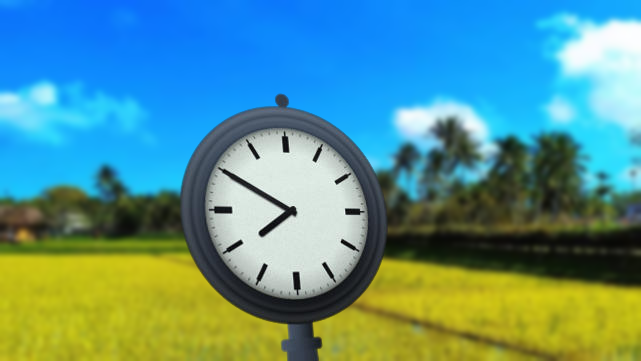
7:50
